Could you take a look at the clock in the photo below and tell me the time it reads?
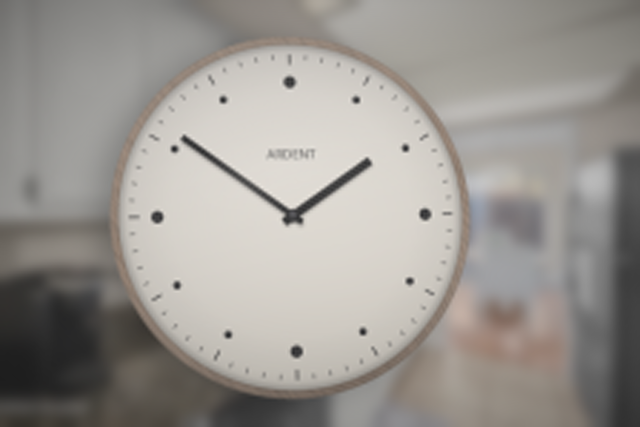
1:51
